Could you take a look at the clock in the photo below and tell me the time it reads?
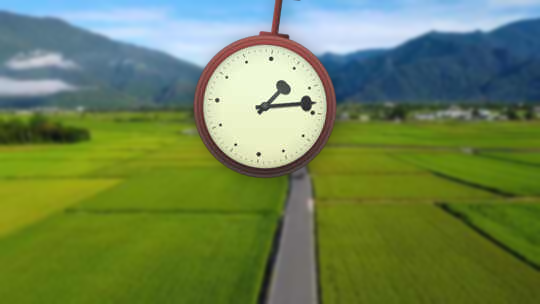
1:13
